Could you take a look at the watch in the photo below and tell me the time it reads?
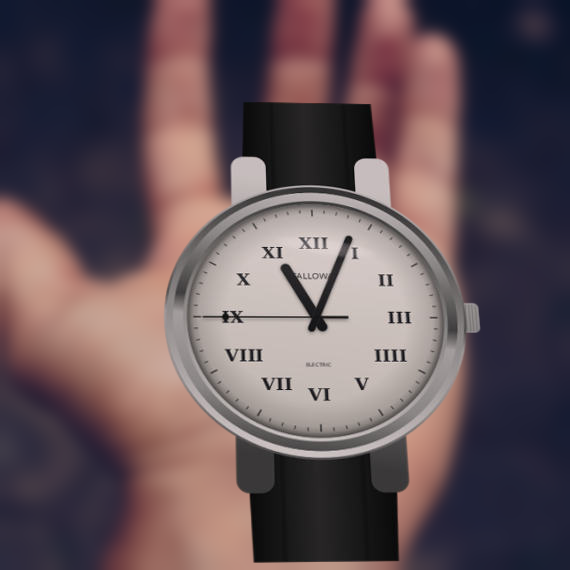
11:03:45
